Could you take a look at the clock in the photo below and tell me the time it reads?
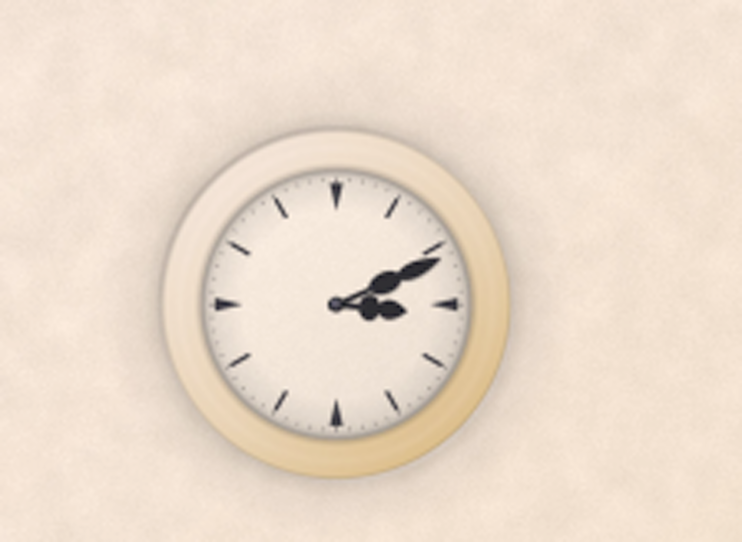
3:11
